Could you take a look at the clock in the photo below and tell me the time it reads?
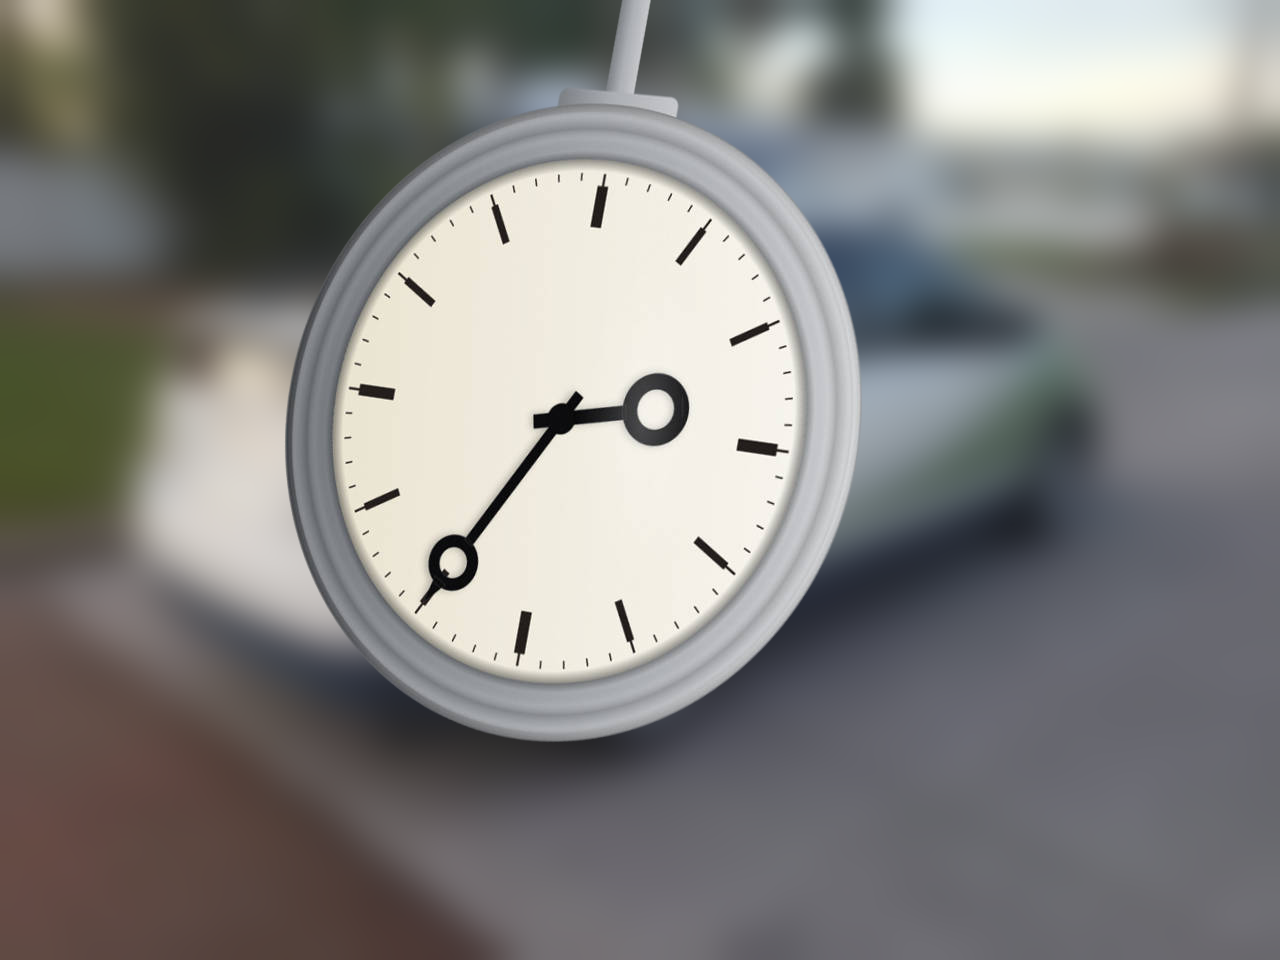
2:35
